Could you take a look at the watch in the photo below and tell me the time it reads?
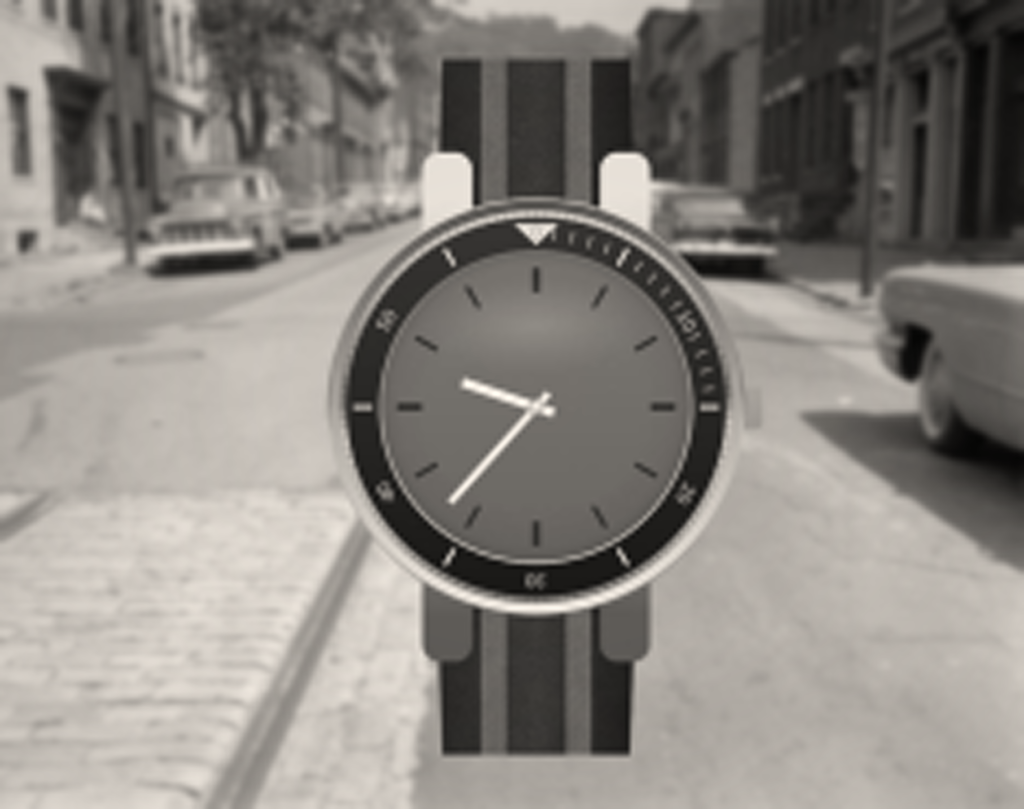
9:37
